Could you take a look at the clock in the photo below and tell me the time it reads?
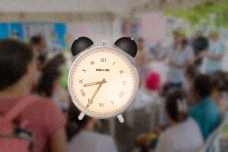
8:35
